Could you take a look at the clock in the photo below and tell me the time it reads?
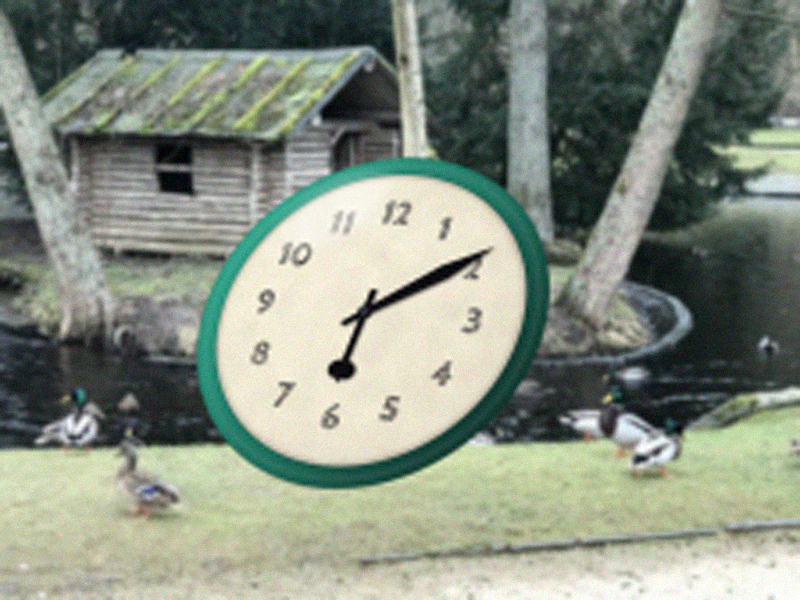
6:09
